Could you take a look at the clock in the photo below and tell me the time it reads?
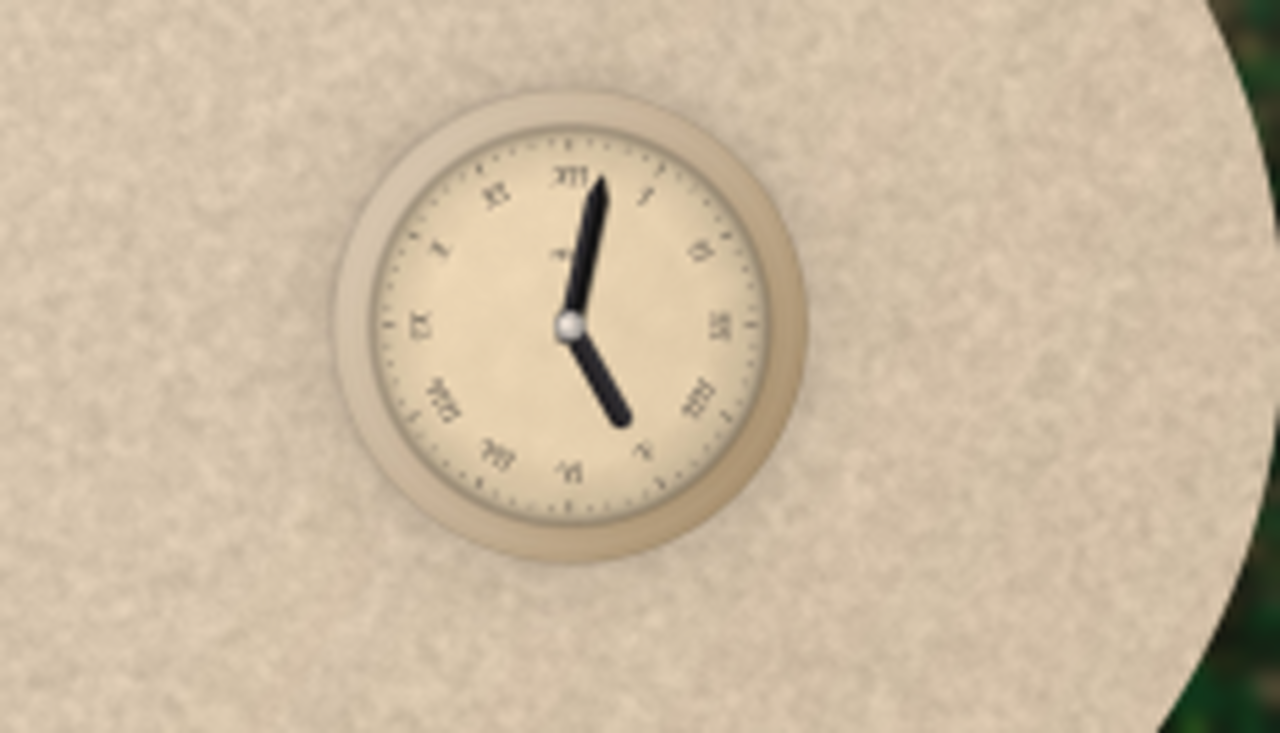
5:02
